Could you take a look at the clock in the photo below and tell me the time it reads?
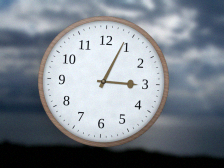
3:04
